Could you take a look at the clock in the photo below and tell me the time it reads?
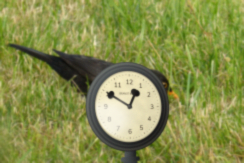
12:50
